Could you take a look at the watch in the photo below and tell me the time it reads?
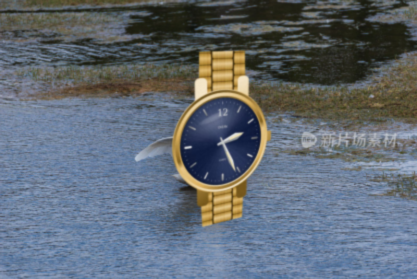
2:26
